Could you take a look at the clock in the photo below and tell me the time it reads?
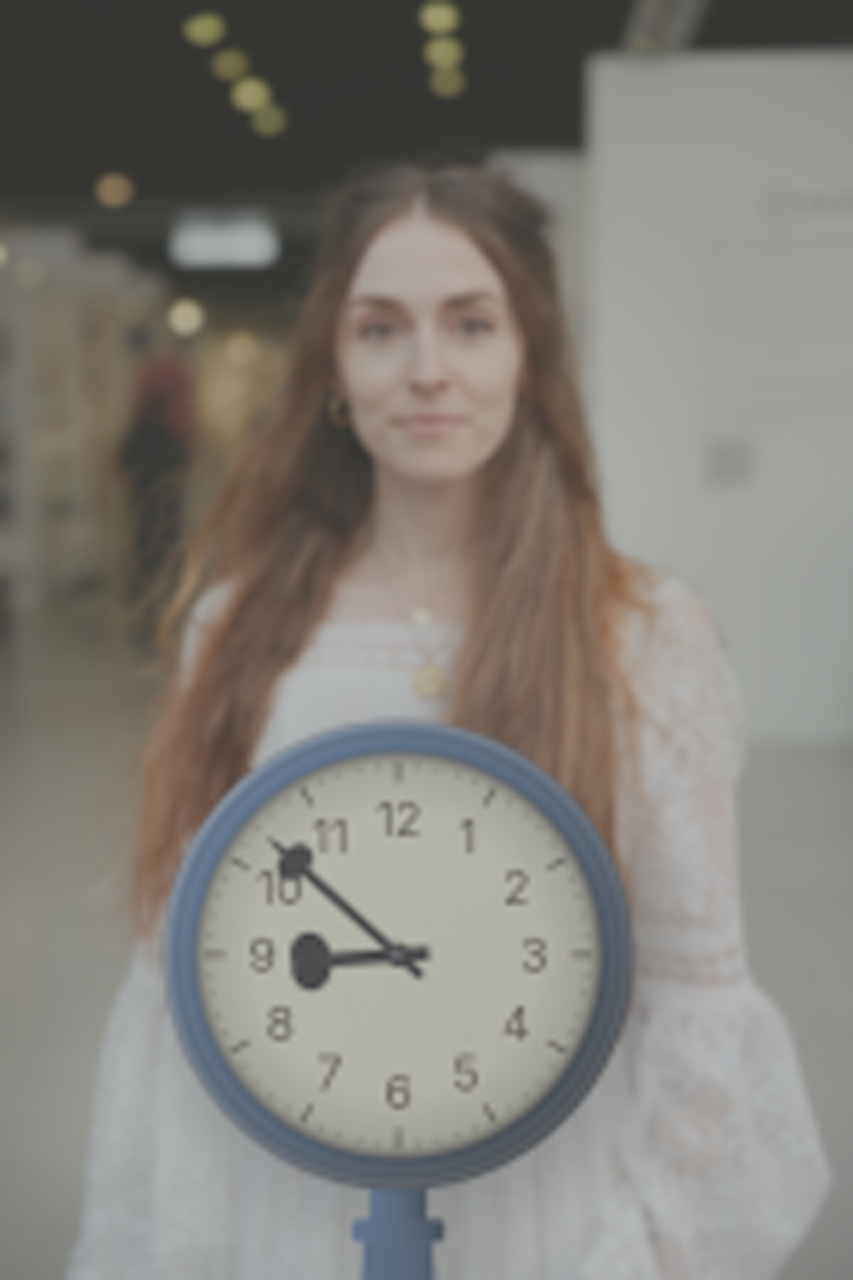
8:52
